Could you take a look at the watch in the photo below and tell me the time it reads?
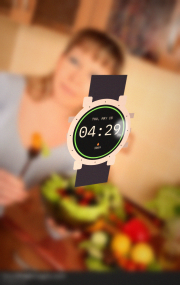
4:29
